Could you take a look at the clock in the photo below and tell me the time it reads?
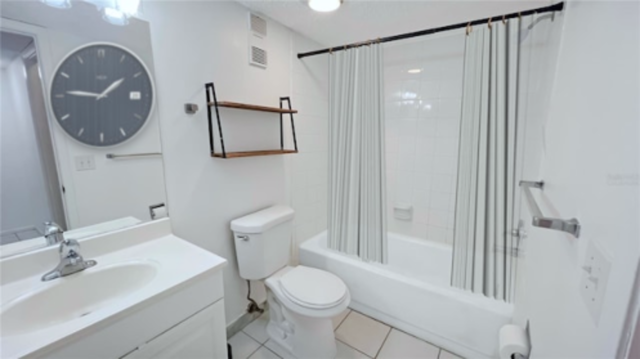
1:46
